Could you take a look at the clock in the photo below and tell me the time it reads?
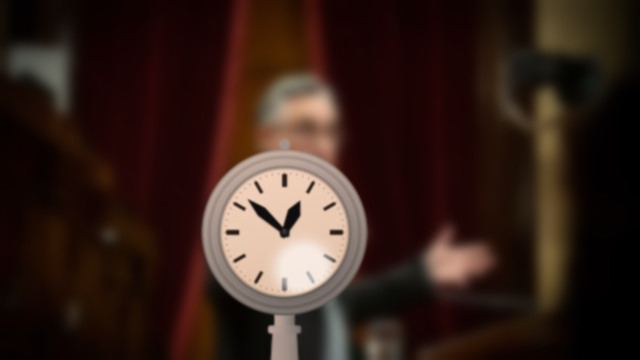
12:52
